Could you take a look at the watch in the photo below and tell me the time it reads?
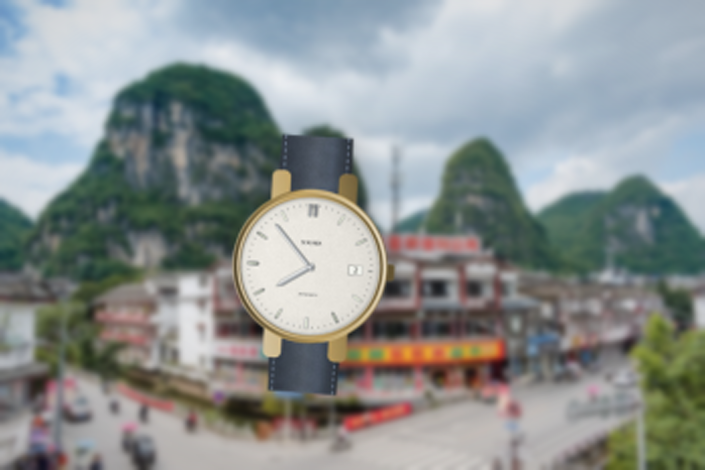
7:53
